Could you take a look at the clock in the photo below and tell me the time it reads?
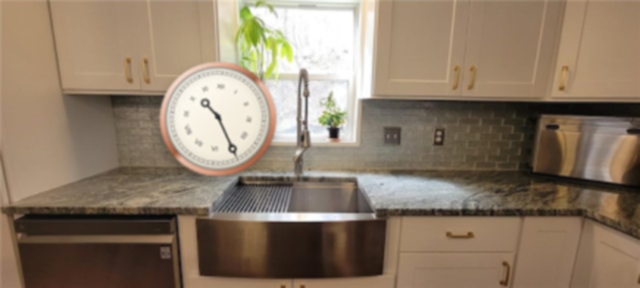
10:25
